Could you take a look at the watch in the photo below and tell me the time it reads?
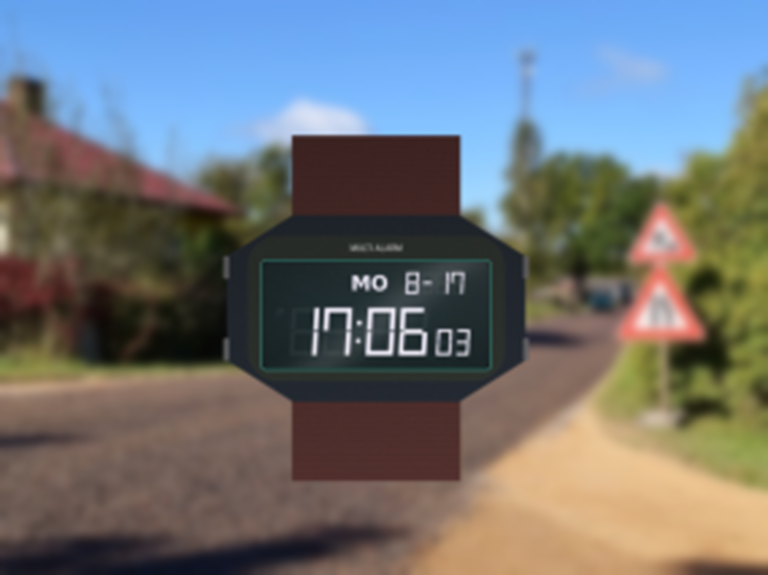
17:06:03
